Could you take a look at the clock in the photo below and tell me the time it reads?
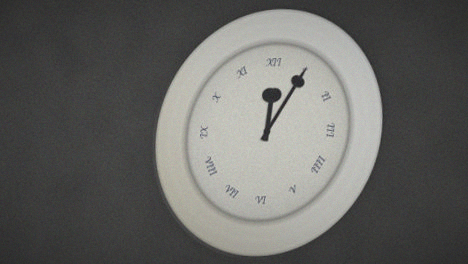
12:05
